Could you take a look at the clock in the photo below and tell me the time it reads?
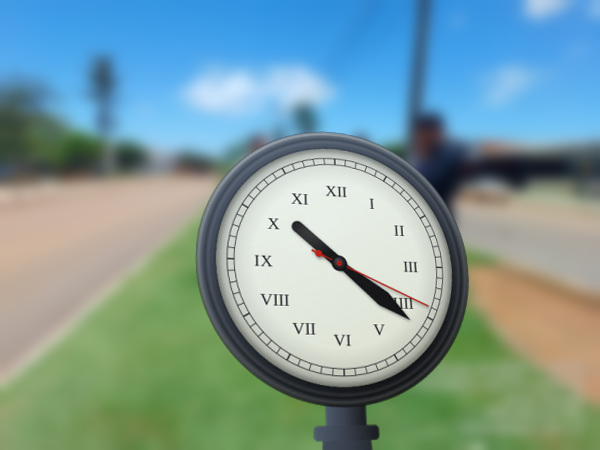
10:21:19
